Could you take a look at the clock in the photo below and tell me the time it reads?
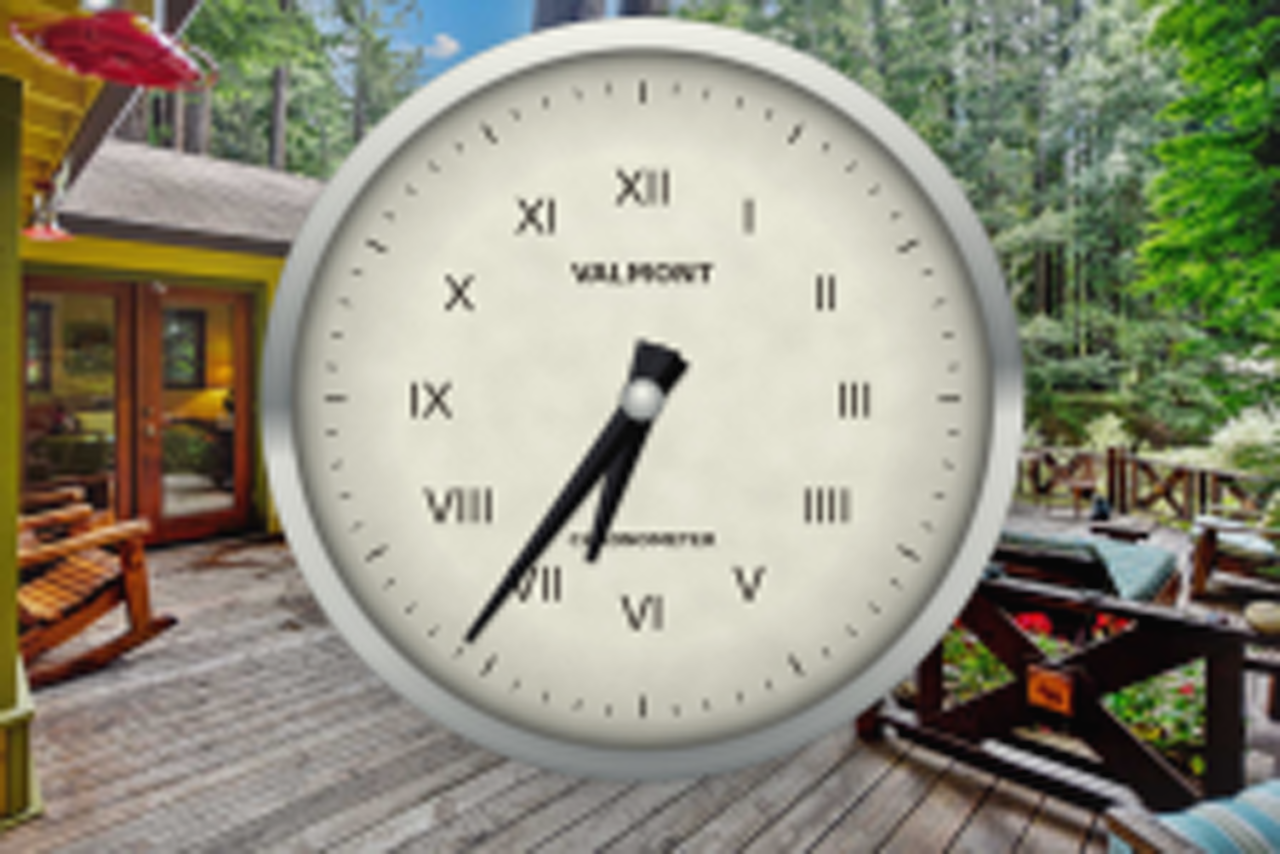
6:36
